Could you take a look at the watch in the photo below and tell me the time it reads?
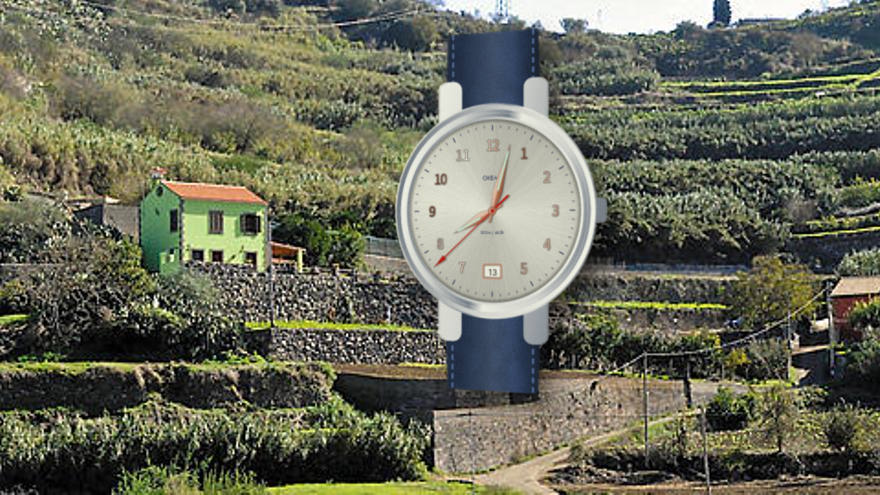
8:02:38
